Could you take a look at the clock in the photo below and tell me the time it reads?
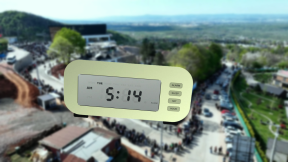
5:14
